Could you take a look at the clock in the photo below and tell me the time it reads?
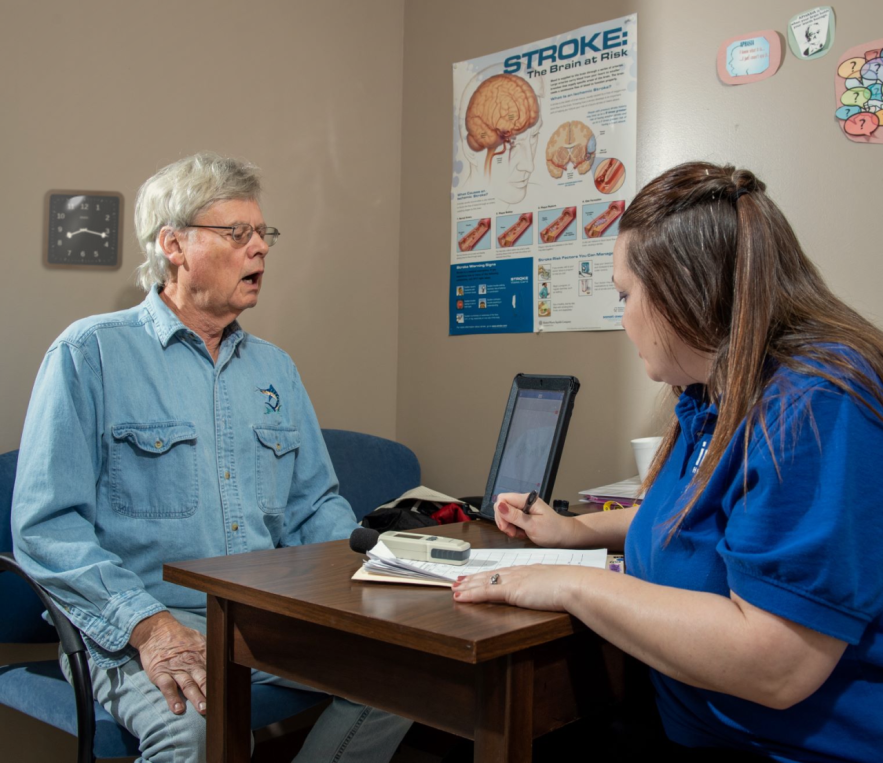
8:17
